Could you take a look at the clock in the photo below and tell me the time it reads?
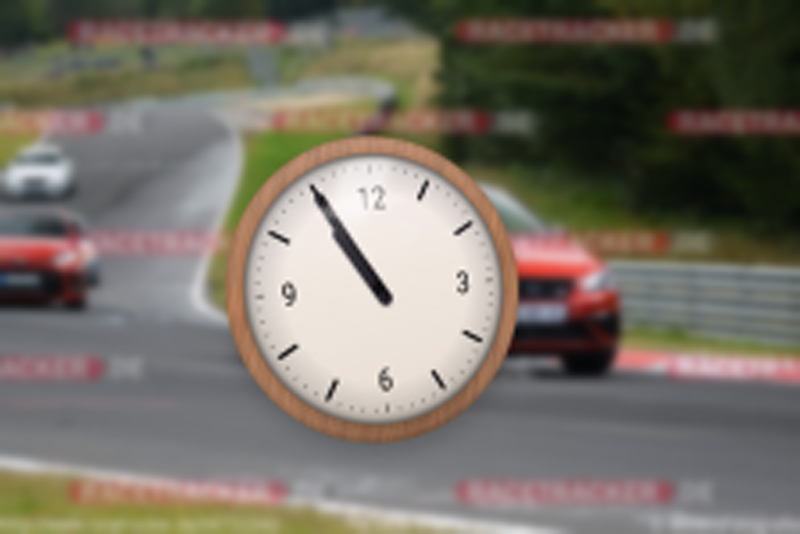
10:55
